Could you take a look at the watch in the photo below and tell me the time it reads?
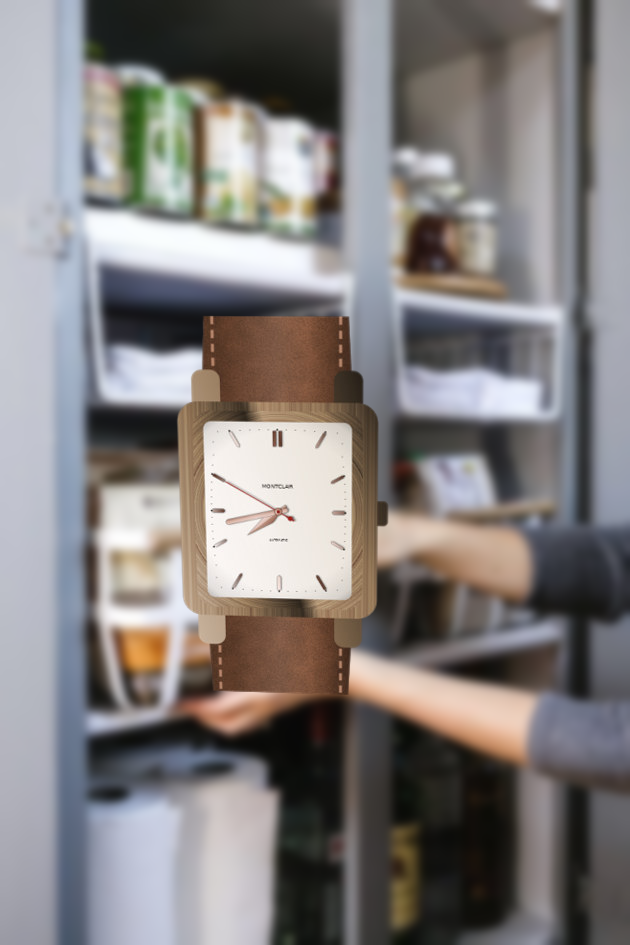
7:42:50
